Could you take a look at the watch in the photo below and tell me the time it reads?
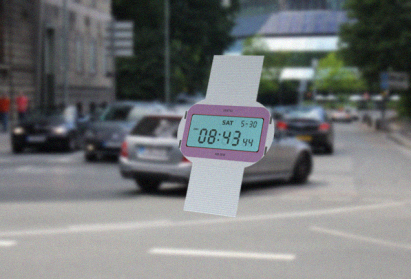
8:43:44
